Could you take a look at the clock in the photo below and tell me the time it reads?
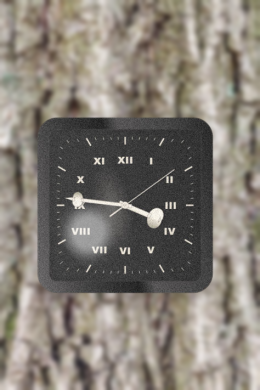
3:46:09
